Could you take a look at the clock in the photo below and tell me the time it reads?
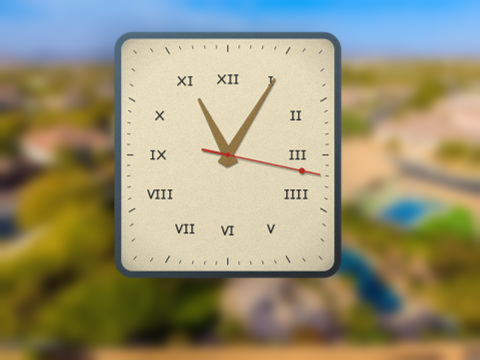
11:05:17
